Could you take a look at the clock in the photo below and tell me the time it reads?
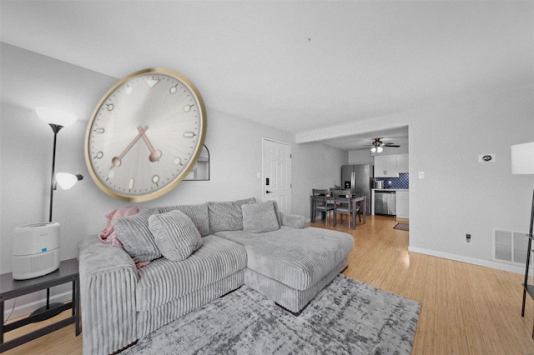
4:36
